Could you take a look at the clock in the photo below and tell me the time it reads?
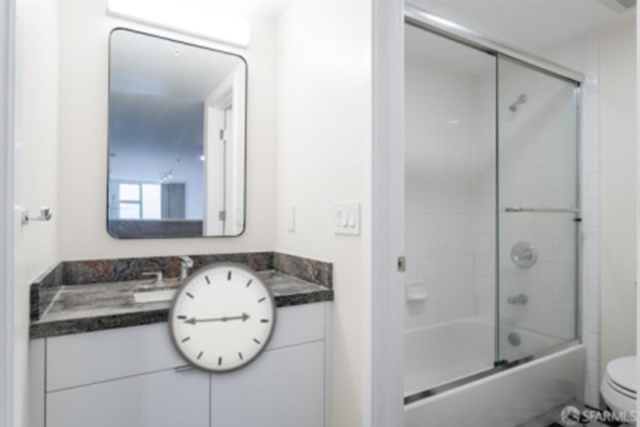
2:44
